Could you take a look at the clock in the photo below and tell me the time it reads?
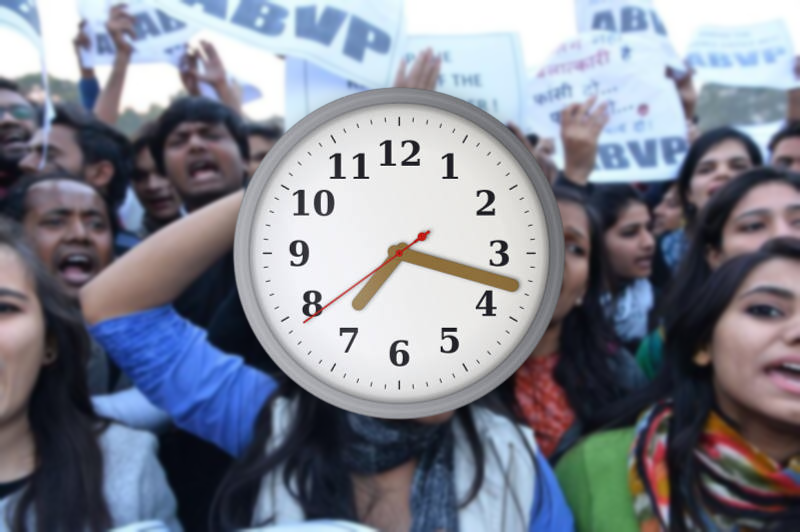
7:17:39
